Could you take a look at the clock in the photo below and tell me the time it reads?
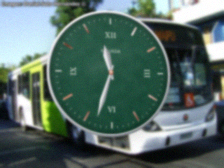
11:33
